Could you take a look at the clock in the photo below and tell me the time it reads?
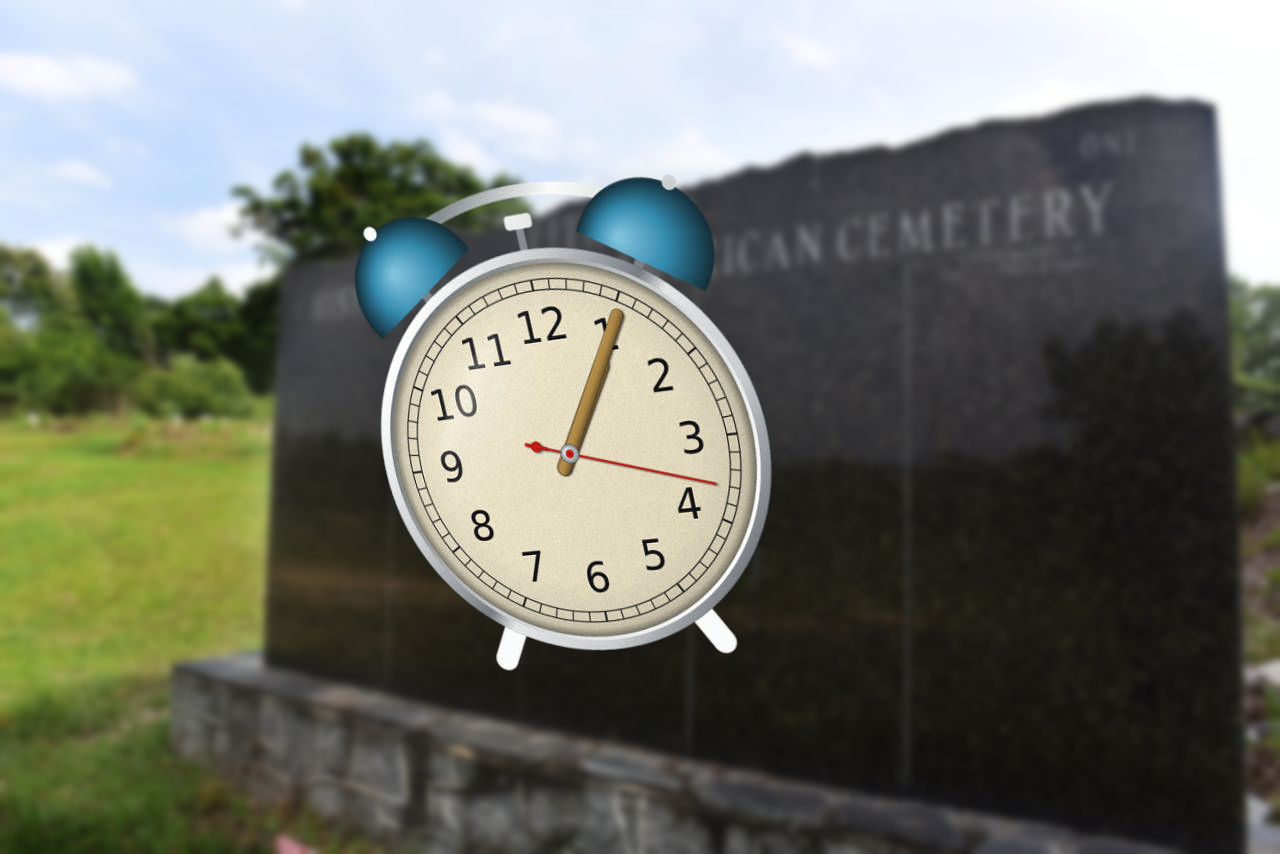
1:05:18
